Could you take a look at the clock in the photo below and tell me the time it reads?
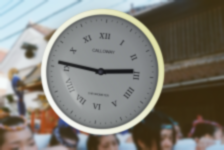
2:46
